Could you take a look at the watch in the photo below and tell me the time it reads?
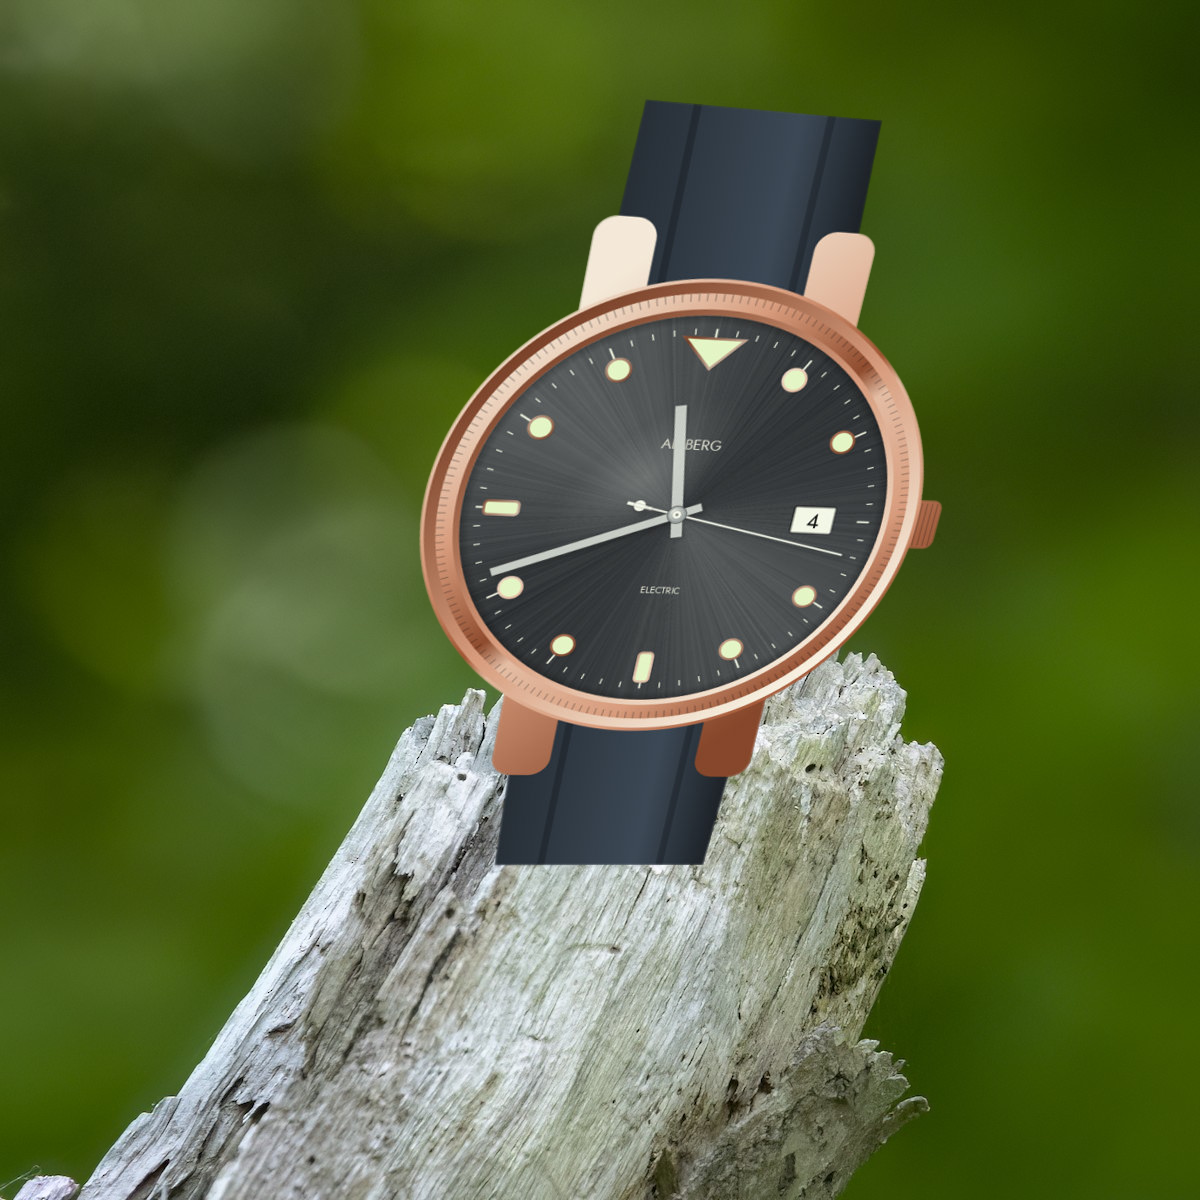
11:41:17
